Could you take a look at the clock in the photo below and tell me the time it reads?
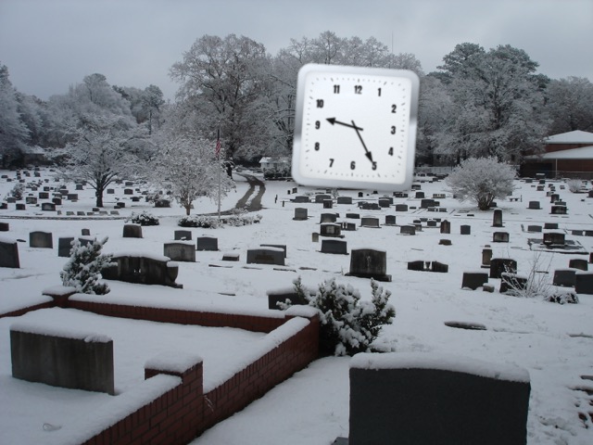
9:25
